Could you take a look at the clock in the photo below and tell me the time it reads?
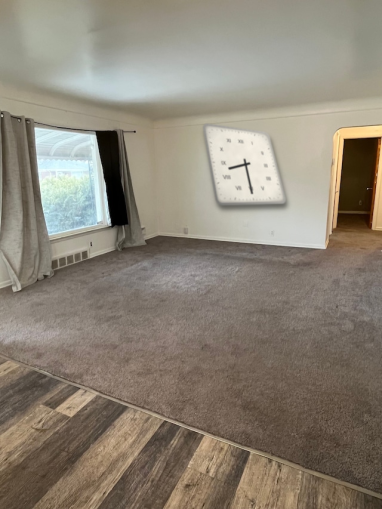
8:30
